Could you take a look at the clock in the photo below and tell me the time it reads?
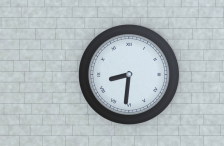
8:31
